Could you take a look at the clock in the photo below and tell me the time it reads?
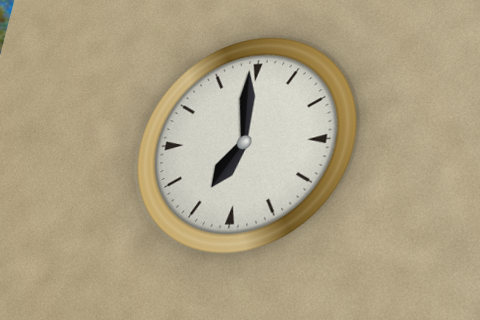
6:59
